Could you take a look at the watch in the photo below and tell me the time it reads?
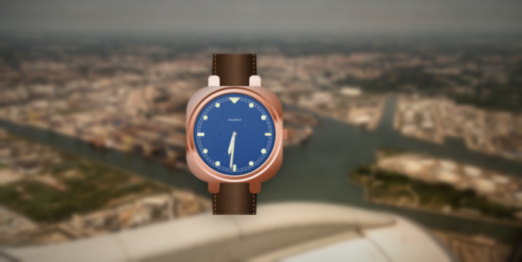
6:31
